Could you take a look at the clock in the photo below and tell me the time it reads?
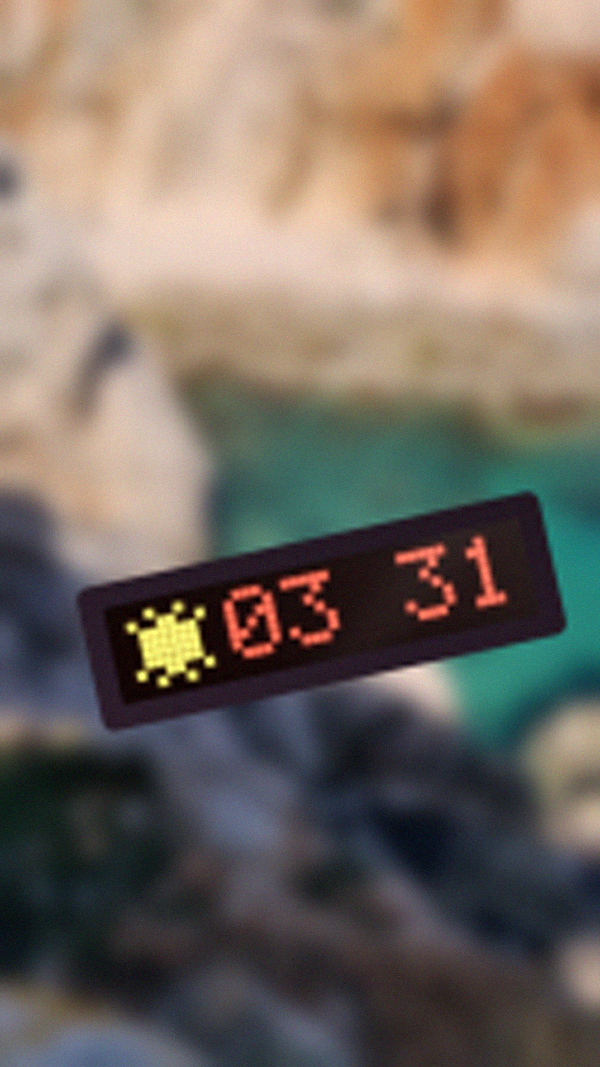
3:31
